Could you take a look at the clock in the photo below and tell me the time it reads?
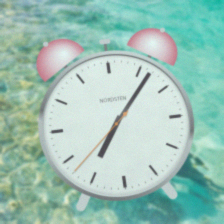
7:06:38
